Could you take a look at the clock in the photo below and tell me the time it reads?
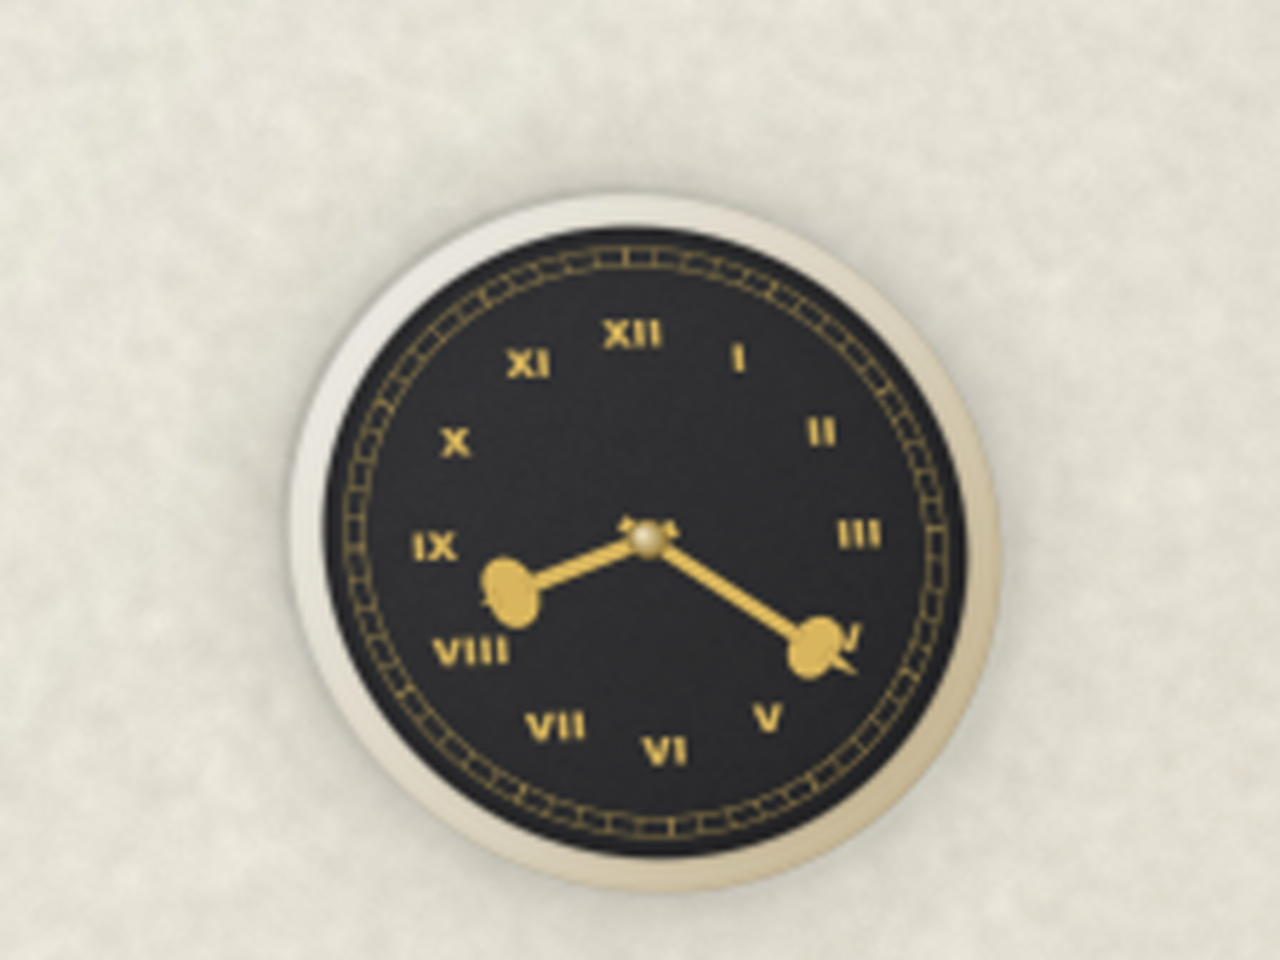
8:21
